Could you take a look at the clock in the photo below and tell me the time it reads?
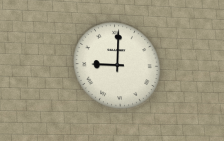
9:01
